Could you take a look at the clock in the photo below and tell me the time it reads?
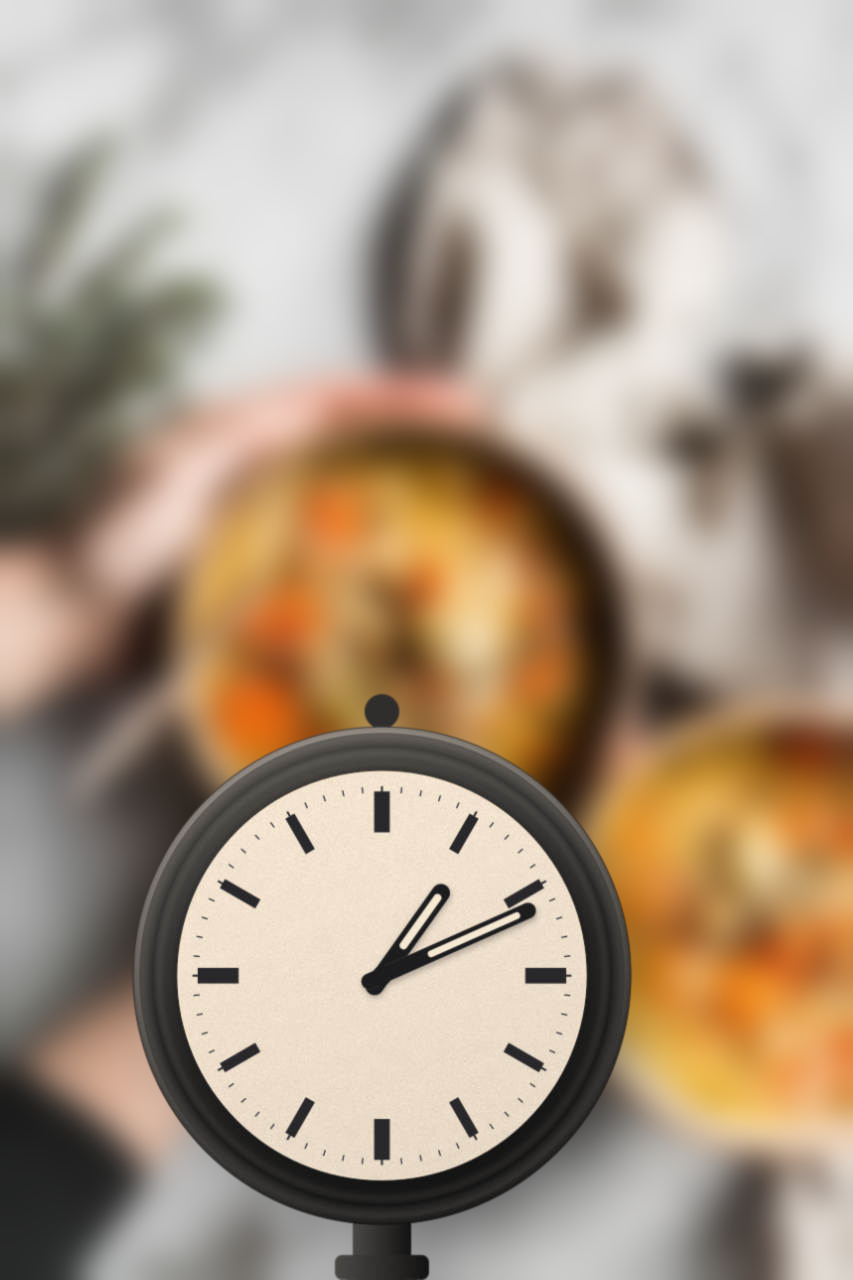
1:11
